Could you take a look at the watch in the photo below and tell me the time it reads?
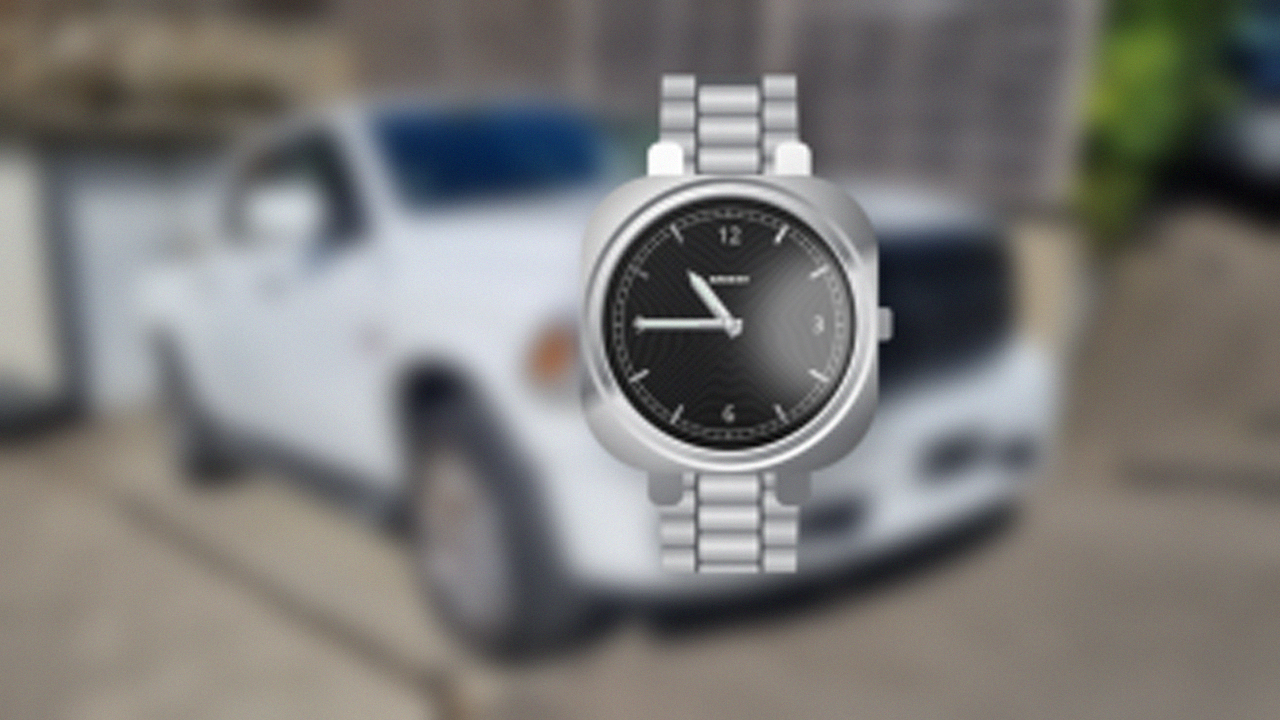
10:45
